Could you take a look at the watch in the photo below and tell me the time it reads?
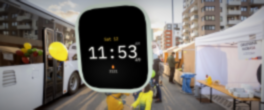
11:53
